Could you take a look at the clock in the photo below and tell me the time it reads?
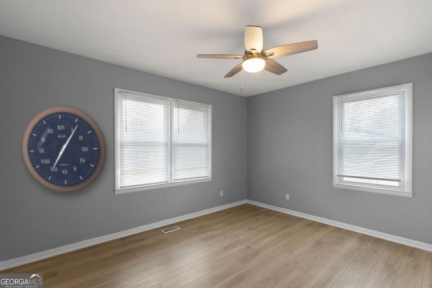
7:06
